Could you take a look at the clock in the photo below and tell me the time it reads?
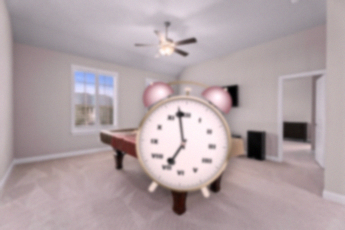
6:58
